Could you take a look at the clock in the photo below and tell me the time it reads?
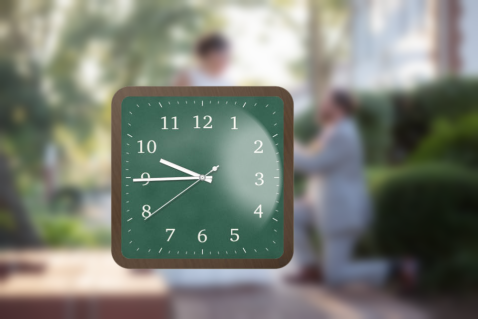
9:44:39
